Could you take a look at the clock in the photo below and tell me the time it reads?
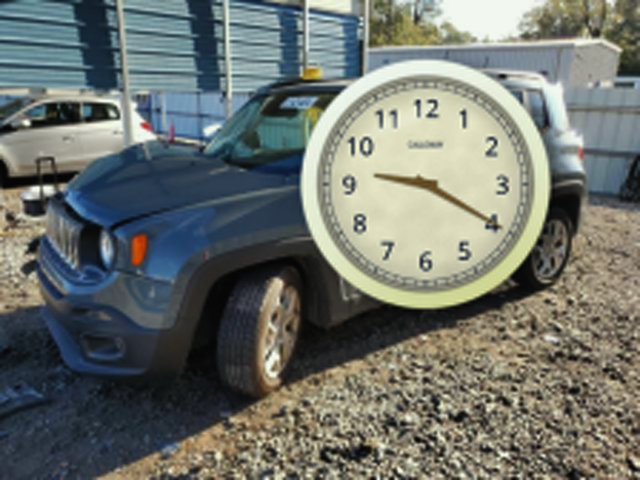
9:20
